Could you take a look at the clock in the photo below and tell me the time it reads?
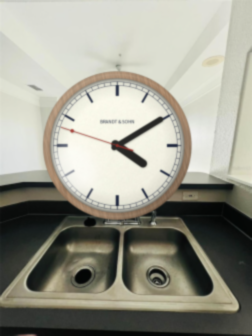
4:09:48
